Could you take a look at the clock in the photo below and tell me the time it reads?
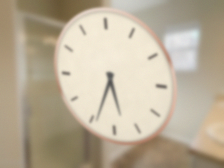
5:34
